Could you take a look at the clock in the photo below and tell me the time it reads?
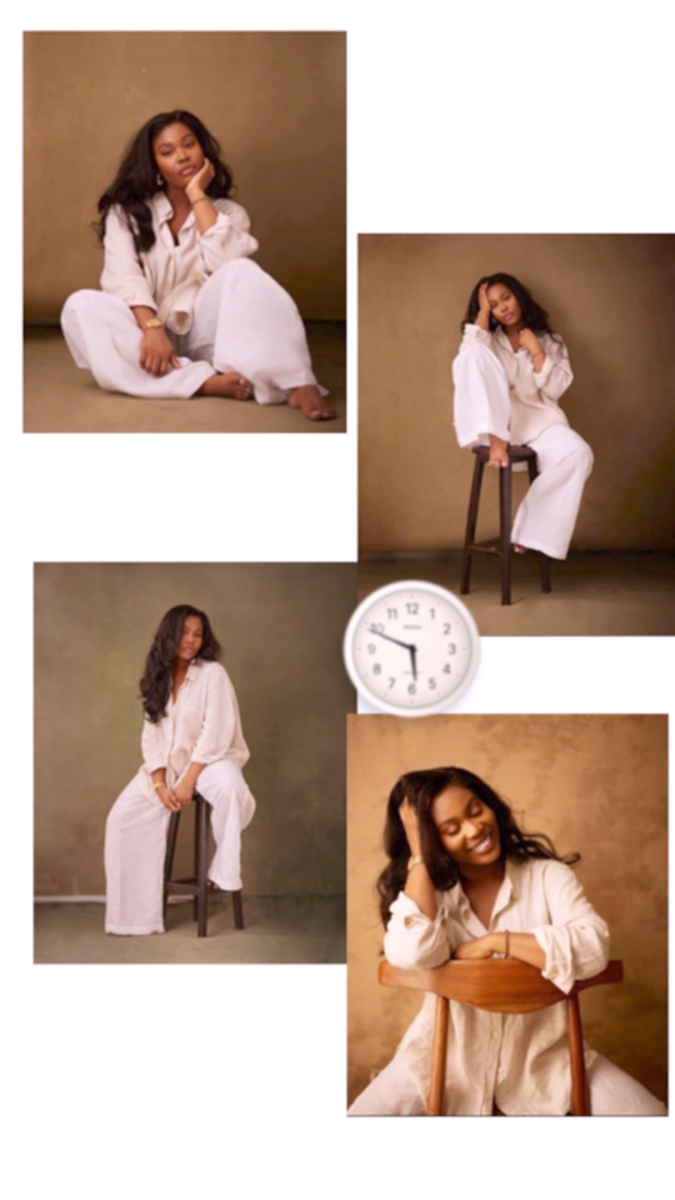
5:49
